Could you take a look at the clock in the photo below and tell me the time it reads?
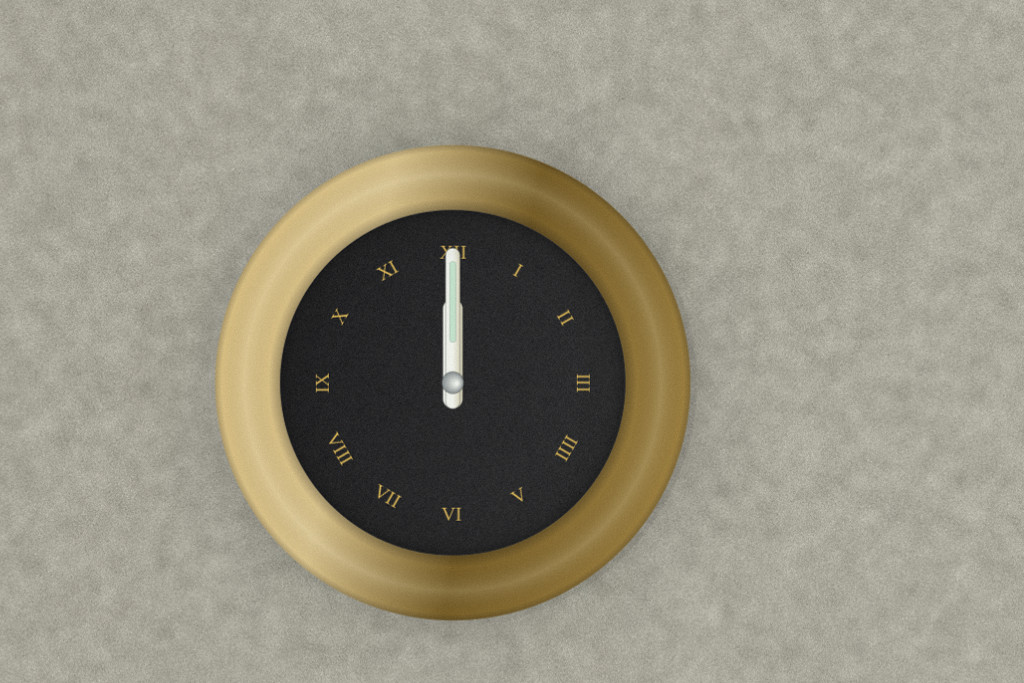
12:00
